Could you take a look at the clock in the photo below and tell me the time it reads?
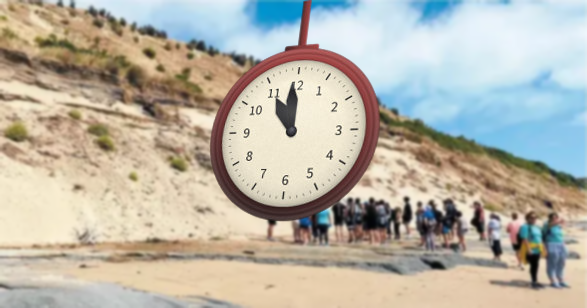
10:59
